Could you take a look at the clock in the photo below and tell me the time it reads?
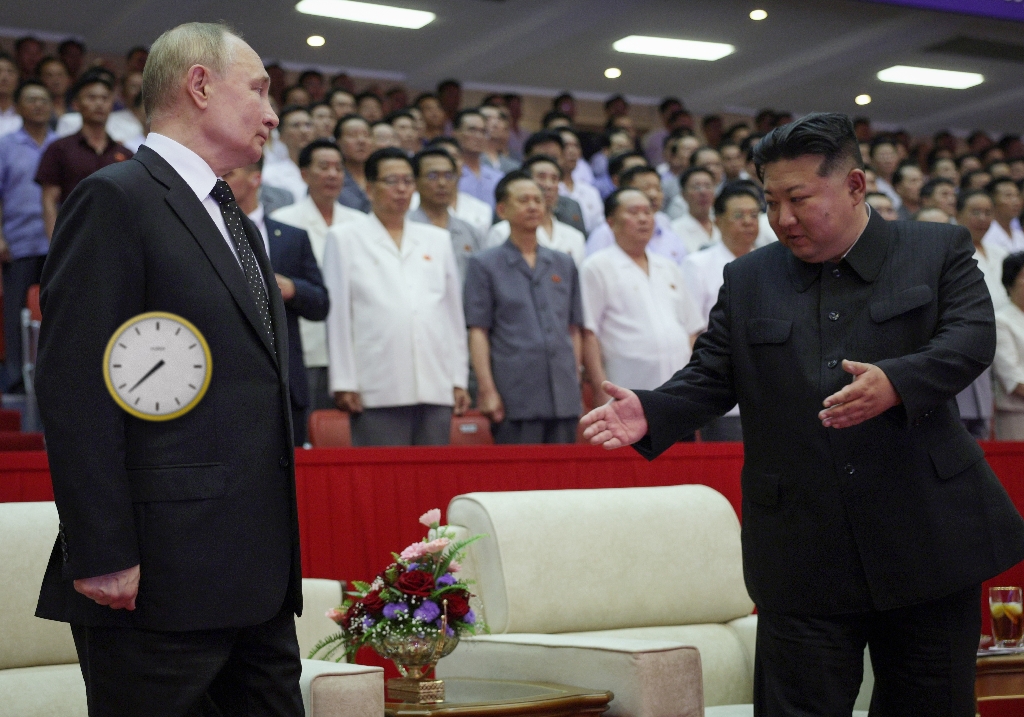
7:38
